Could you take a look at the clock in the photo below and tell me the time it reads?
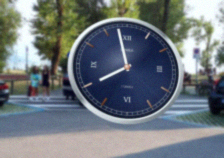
7:58
